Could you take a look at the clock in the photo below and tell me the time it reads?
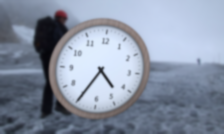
4:35
